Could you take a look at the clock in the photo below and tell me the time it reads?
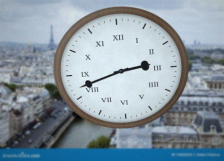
2:42
